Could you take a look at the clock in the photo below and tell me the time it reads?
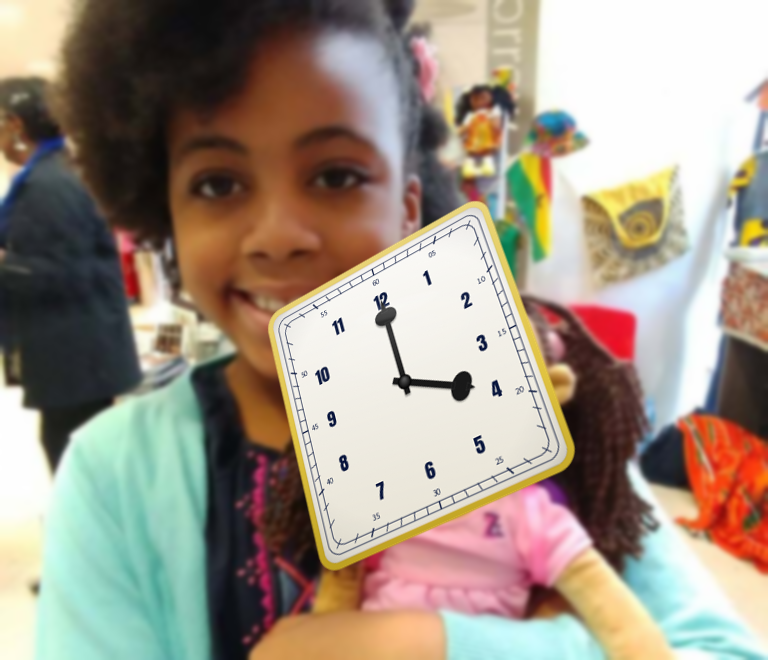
4:00
